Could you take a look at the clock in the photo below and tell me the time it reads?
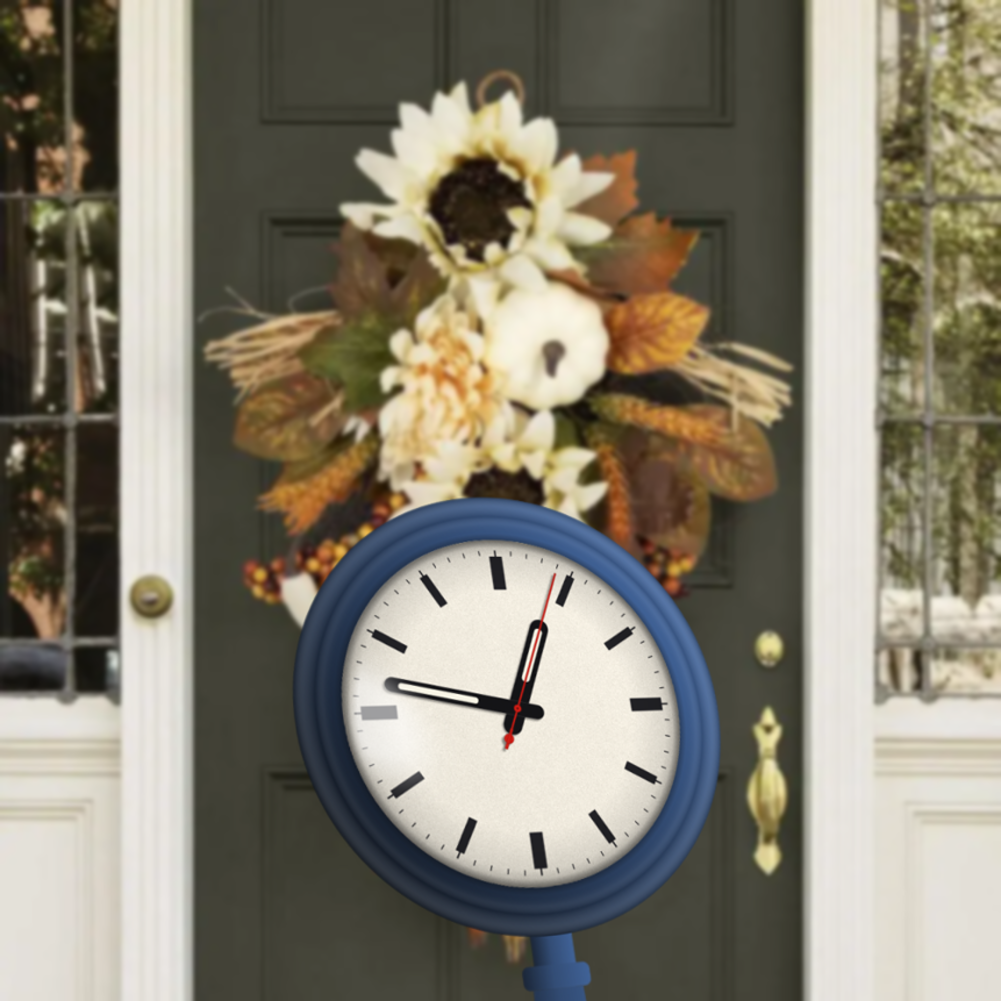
12:47:04
